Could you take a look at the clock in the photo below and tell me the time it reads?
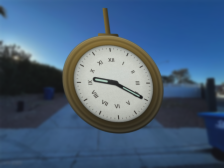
9:20
